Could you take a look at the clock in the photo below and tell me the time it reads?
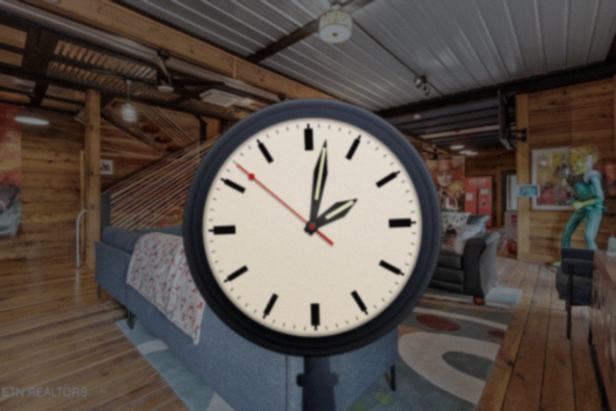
2:01:52
